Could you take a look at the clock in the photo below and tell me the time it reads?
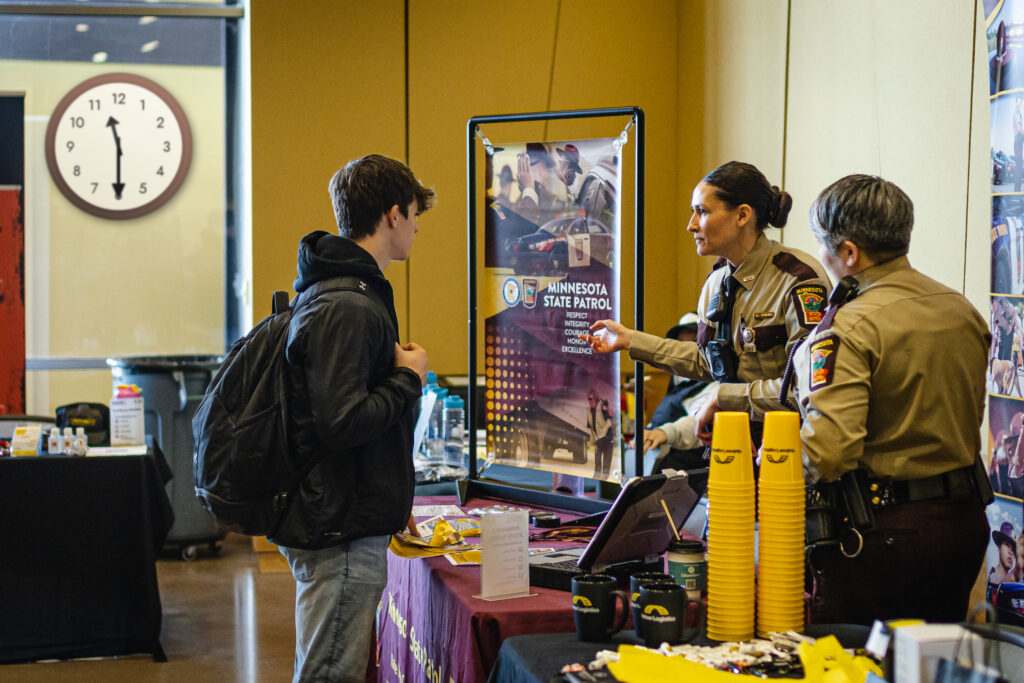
11:30
